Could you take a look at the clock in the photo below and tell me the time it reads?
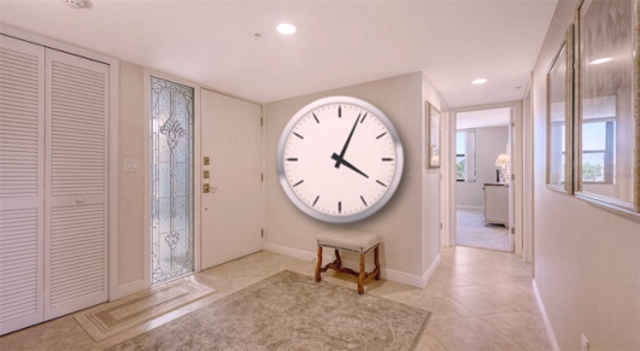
4:04
